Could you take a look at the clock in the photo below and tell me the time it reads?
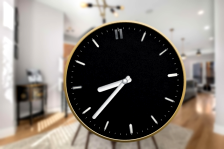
8:38
